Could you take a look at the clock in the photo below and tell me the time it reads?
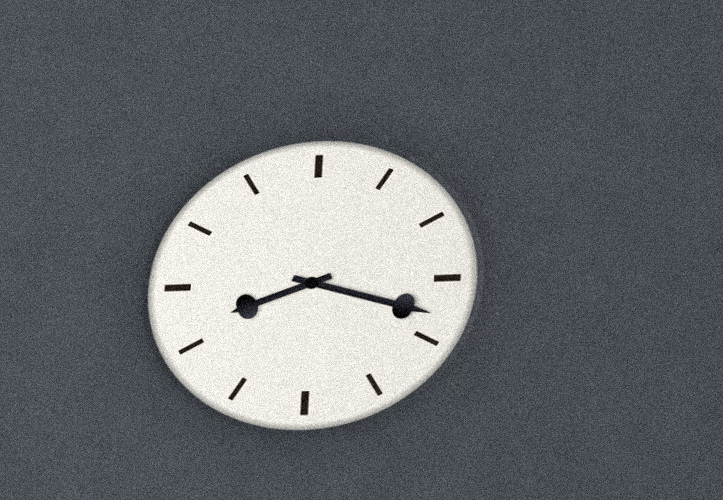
8:18
